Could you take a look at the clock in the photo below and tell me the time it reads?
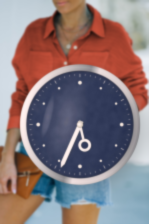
5:34
